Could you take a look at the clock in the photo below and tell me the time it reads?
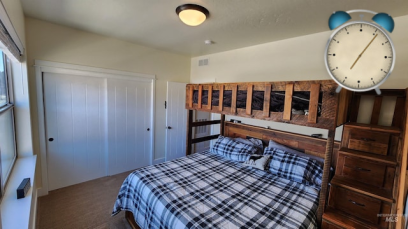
7:06
